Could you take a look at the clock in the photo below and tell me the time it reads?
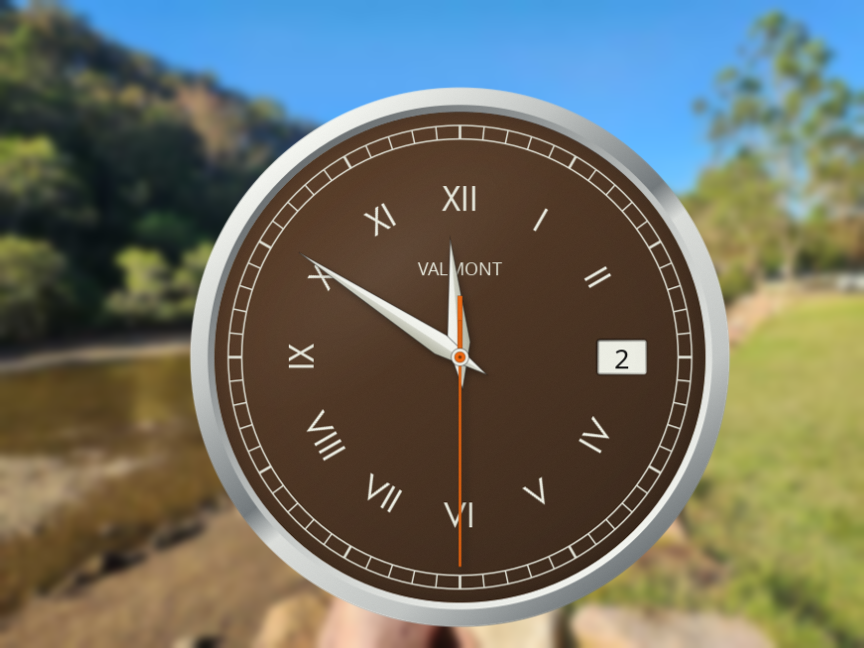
11:50:30
